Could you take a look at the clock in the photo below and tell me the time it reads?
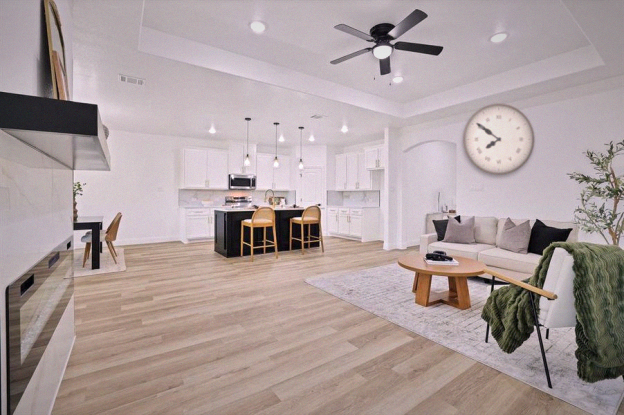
7:51
